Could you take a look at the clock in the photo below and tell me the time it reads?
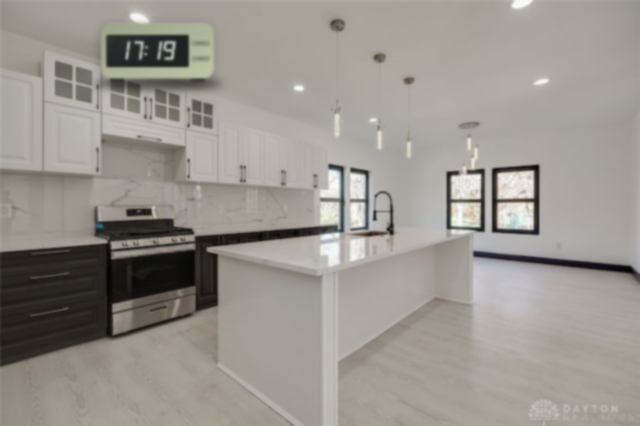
17:19
